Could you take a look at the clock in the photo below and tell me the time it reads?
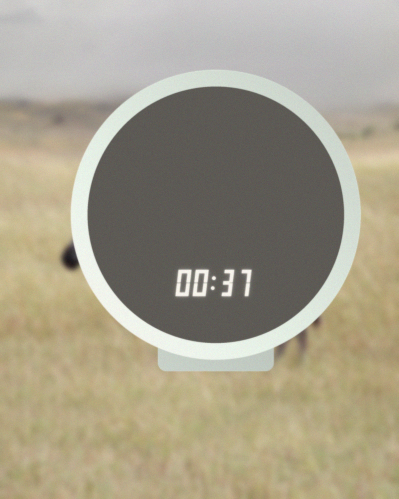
0:37
